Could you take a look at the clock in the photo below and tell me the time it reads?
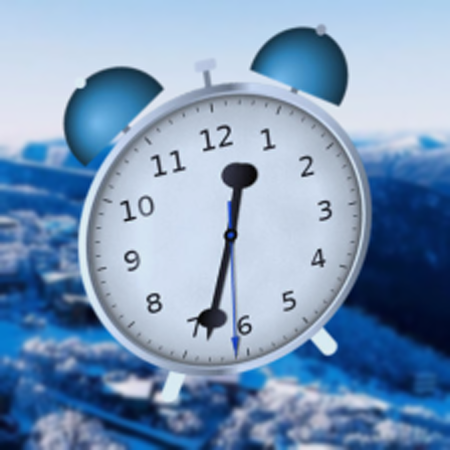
12:33:31
